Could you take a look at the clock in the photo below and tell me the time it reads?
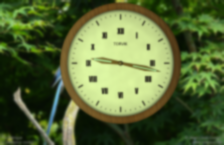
9:17
